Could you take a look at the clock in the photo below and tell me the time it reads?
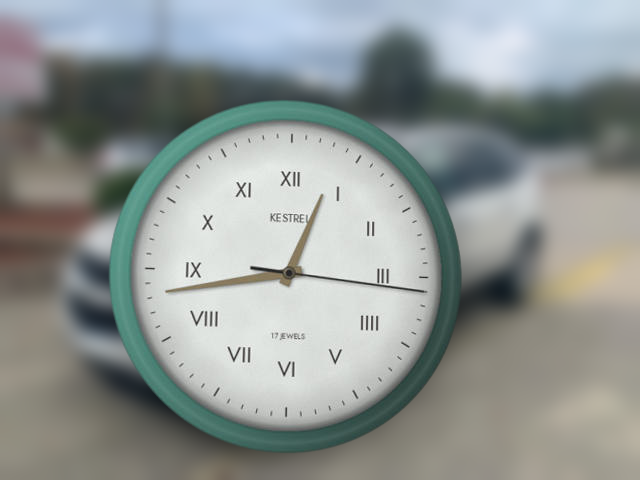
12:43:16
